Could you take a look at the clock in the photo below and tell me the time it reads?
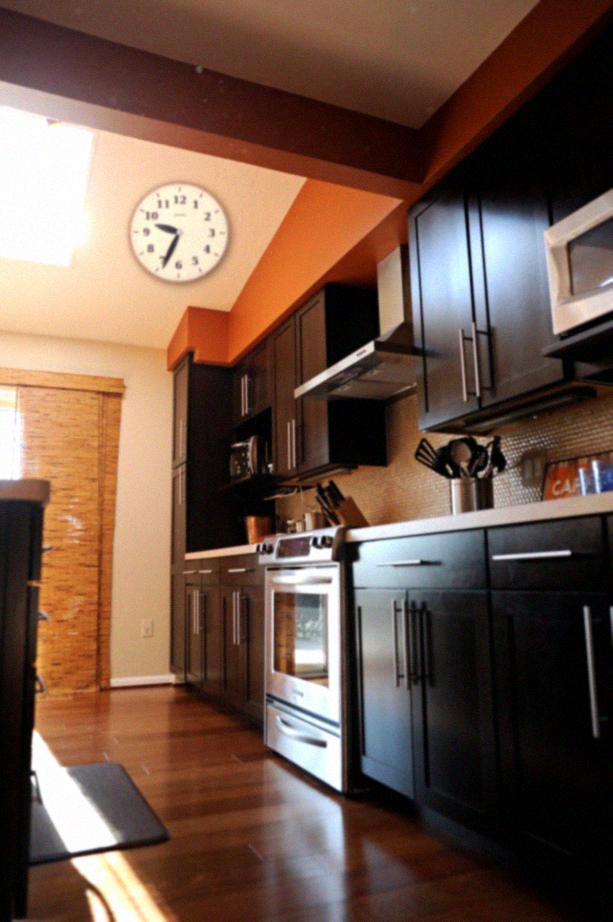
9:34
